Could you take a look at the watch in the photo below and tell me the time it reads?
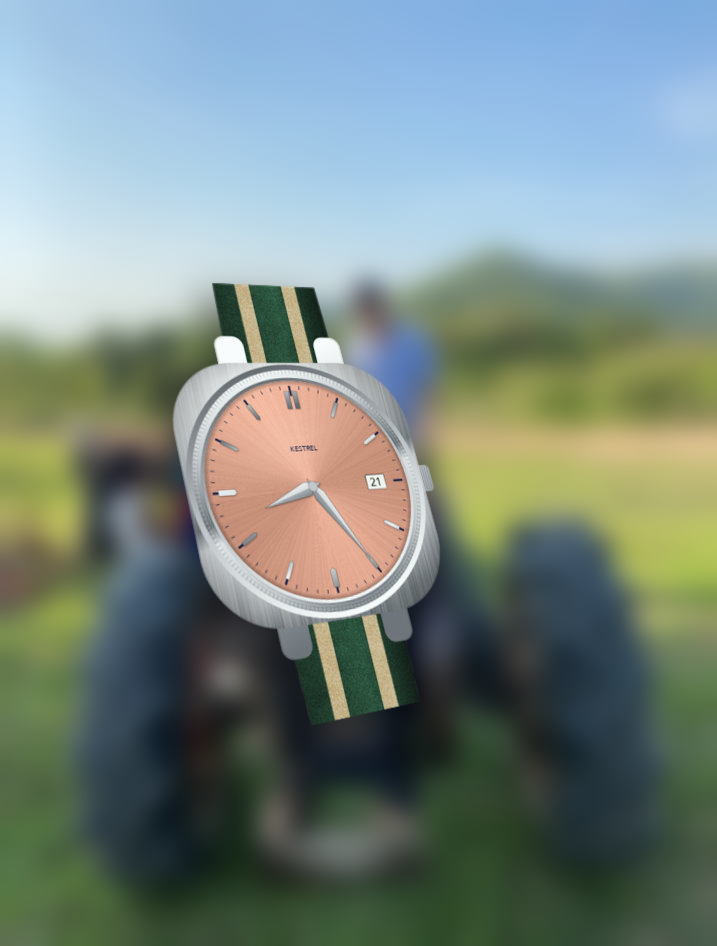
8:25
